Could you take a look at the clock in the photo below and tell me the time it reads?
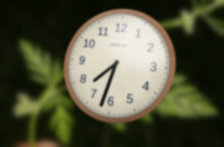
7:32
